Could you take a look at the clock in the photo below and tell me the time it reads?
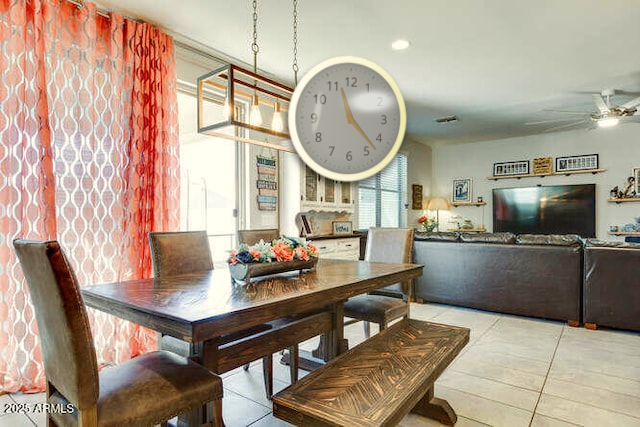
11:23
